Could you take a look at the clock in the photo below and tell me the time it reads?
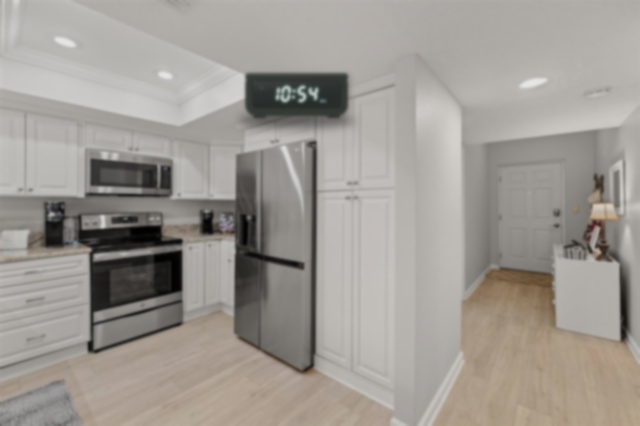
10:54
